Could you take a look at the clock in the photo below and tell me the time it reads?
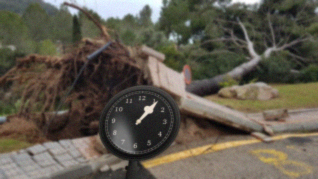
1:06
